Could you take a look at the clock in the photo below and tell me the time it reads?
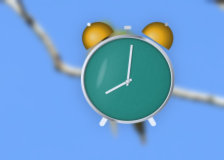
8:01
